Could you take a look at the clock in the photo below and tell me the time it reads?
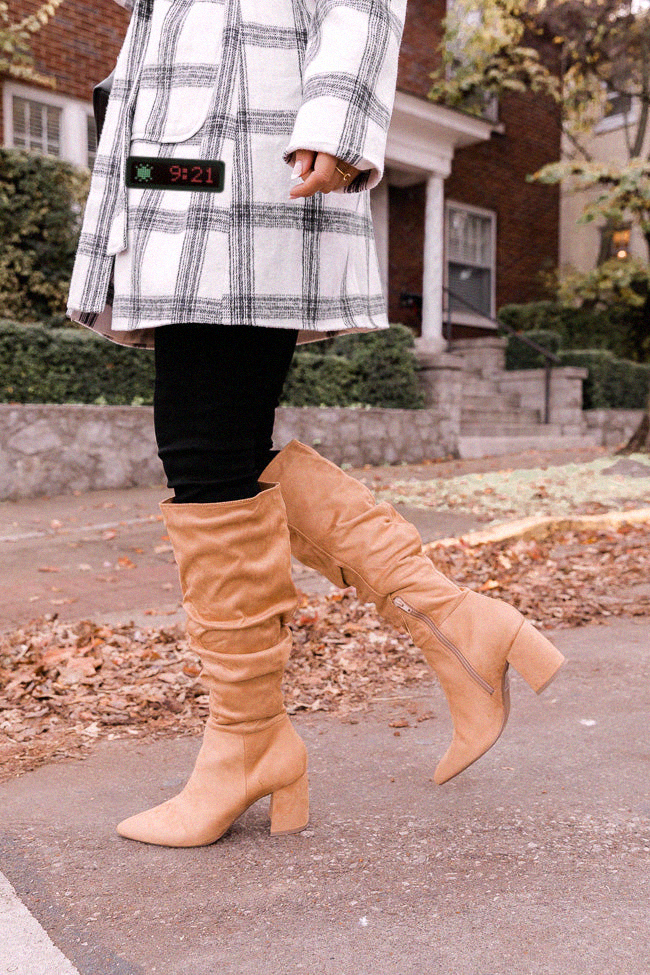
9:21
